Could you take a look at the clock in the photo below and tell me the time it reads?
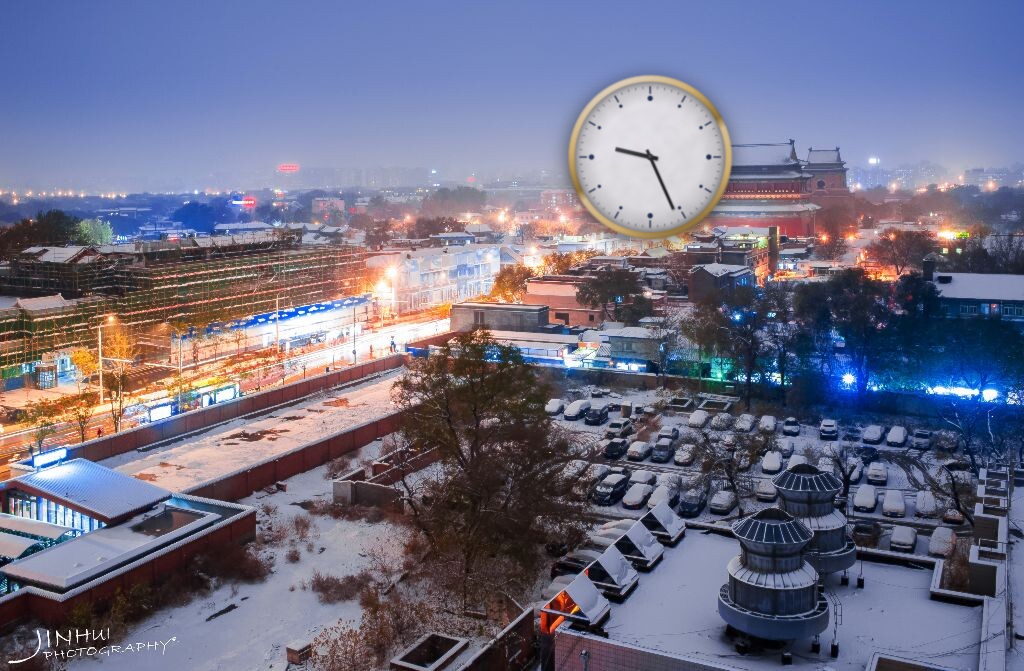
9:26
